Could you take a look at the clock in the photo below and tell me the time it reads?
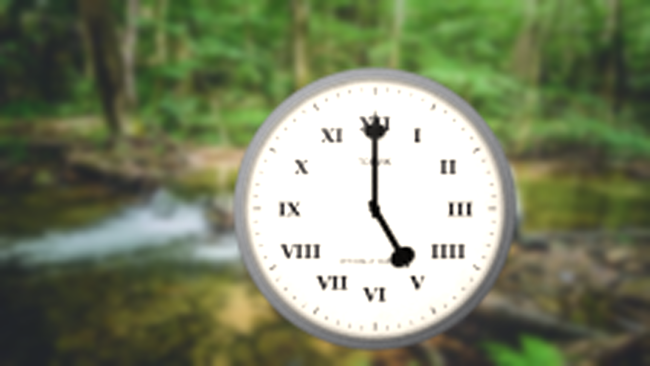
5:00
